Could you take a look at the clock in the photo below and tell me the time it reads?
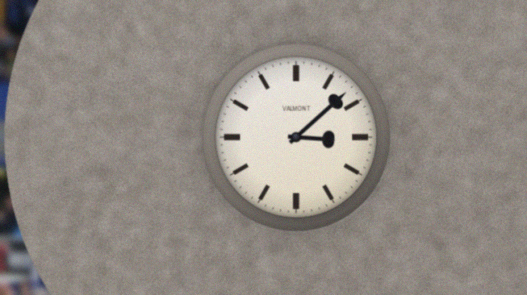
3:08
